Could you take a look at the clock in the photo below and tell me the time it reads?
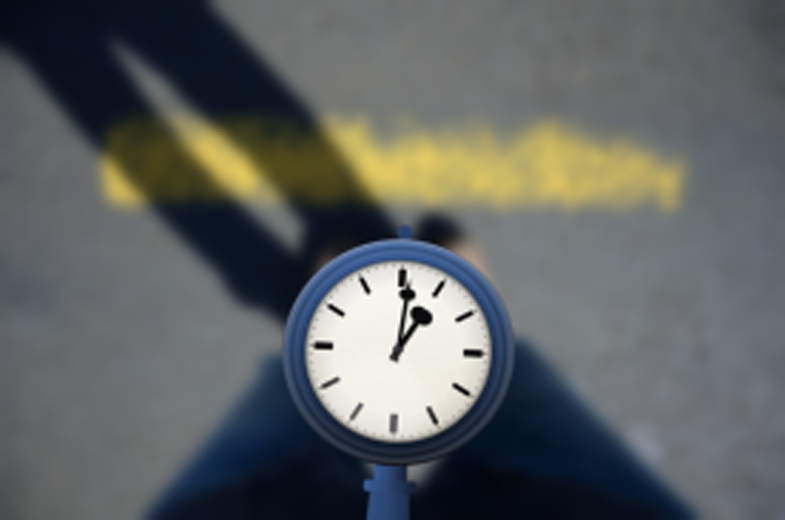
1:01
